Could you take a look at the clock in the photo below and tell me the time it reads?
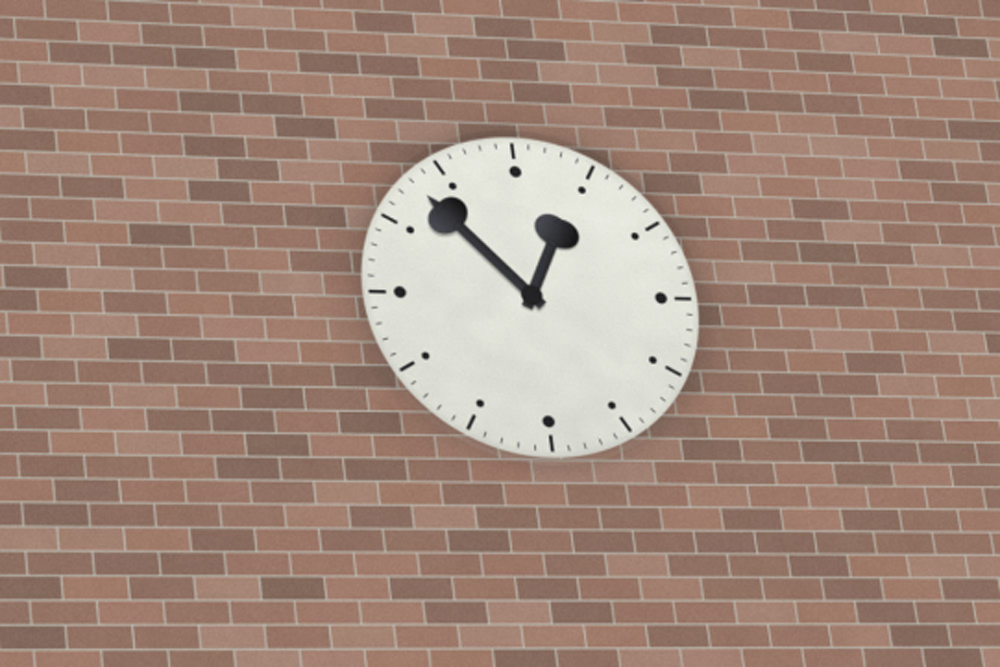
12:53
